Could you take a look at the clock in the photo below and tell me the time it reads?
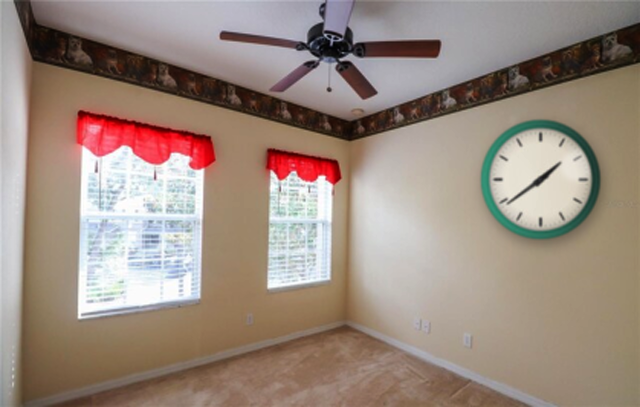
1:39
